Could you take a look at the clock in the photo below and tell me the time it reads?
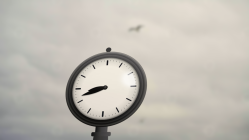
8:42
